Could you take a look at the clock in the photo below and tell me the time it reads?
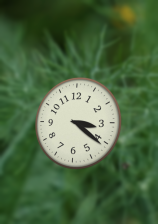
3:21
